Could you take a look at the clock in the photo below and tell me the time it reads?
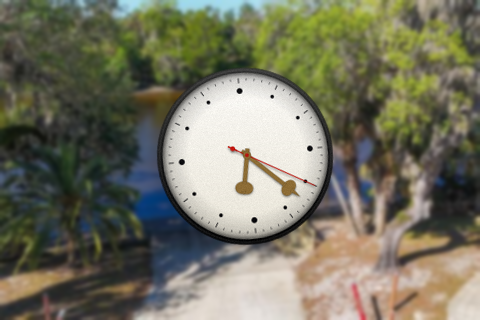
6:22:20
